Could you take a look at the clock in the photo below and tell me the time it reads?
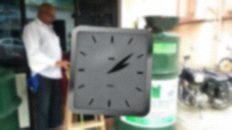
2:08
